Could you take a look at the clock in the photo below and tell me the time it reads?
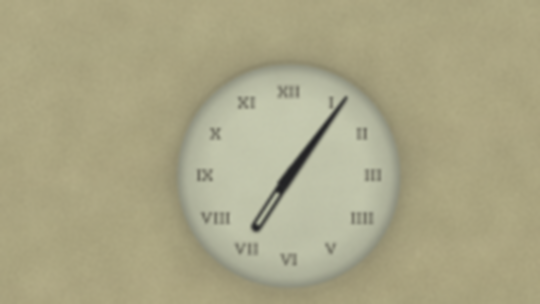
7:06
